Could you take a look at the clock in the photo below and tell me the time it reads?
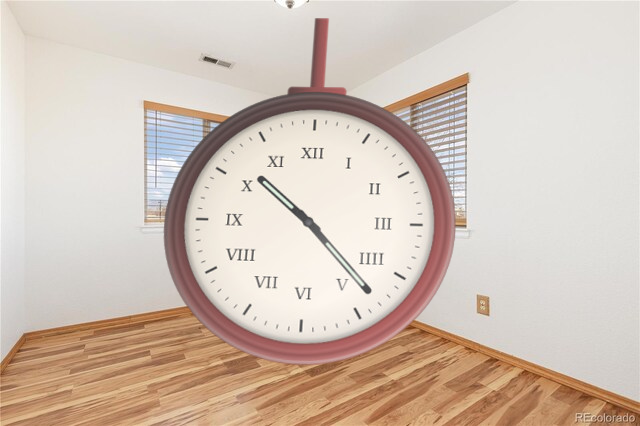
10:23
